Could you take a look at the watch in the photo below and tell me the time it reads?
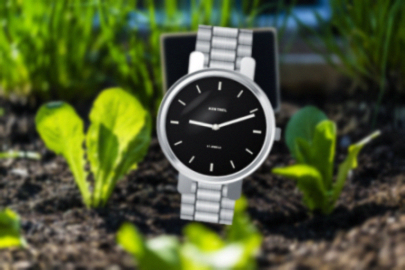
9:11
